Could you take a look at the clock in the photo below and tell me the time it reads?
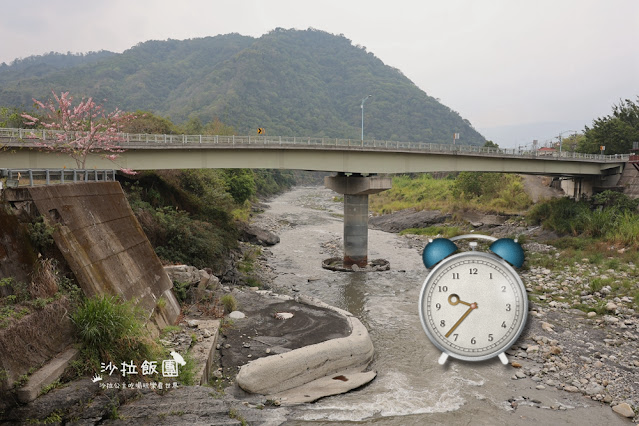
9:37
